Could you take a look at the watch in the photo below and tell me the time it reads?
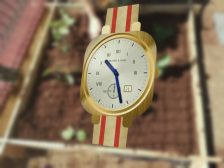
10:27
